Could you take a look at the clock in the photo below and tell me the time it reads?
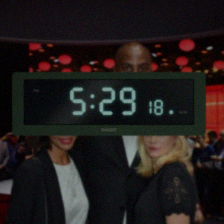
5:29:18
